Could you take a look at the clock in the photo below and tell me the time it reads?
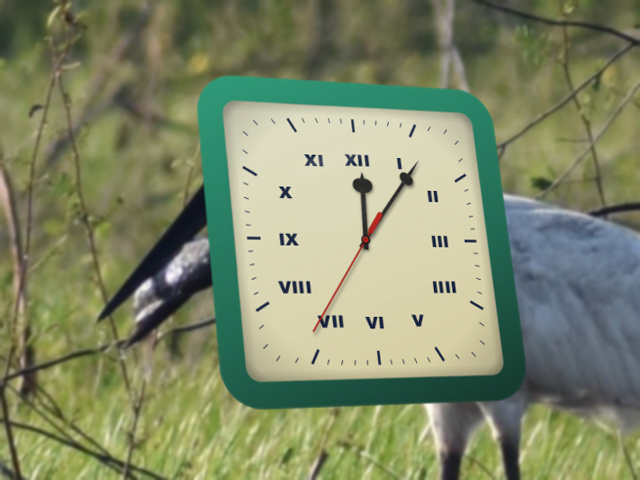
12:06:36
